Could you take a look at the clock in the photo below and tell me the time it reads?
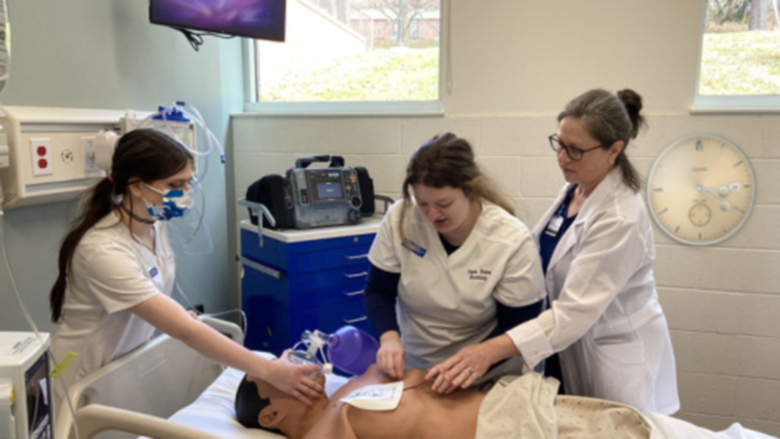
3:21
